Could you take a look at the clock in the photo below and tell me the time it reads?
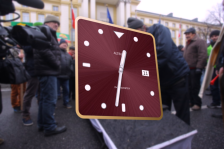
12:32
